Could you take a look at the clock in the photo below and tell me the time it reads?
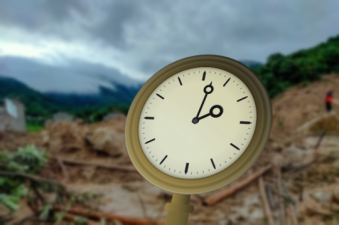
2:02
